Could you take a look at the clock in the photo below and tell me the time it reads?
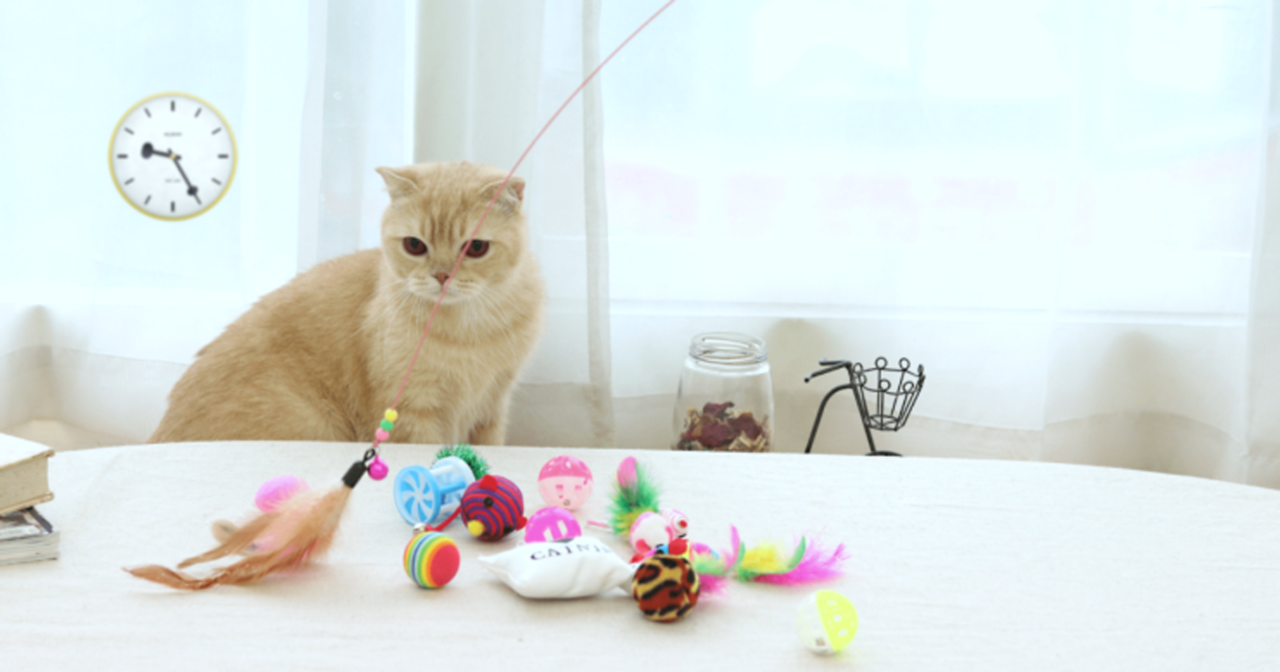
9:25
